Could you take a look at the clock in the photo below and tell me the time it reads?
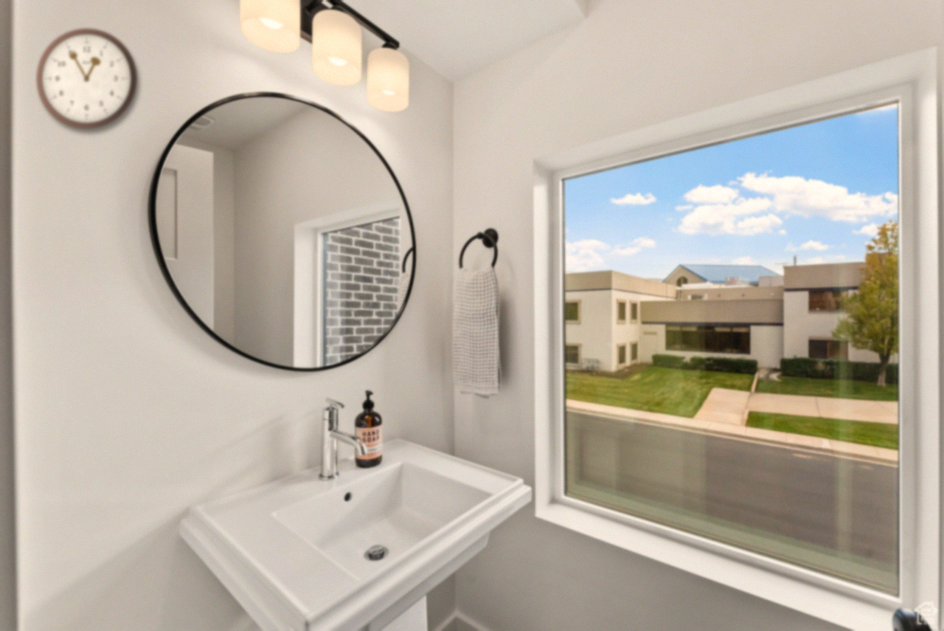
12:55
